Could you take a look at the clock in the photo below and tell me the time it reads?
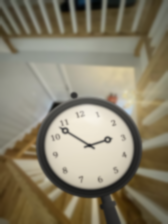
2:53
